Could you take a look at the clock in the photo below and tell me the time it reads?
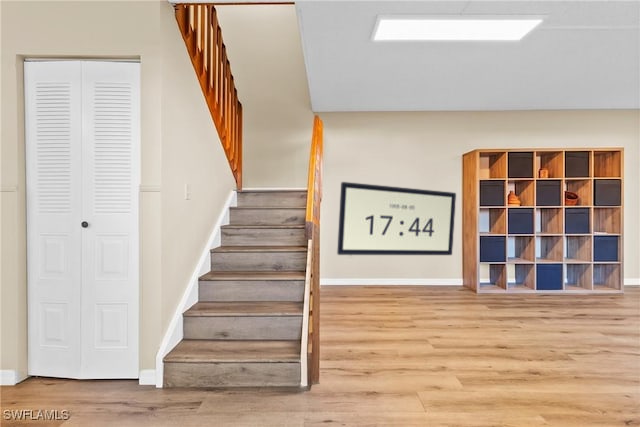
17:44
